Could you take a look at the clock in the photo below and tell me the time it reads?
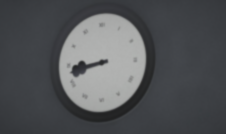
8:43
